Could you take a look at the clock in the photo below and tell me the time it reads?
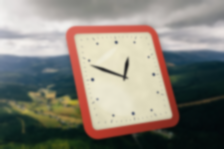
12:49
